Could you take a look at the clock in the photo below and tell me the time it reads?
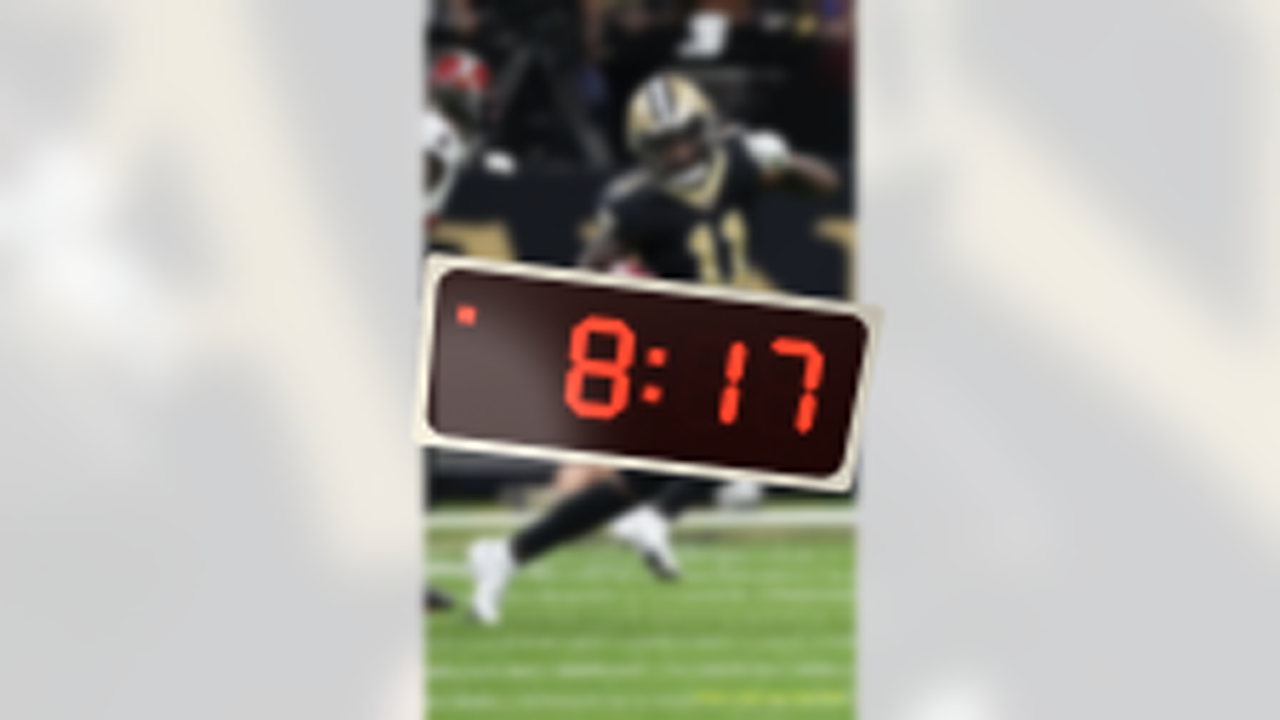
8:17
